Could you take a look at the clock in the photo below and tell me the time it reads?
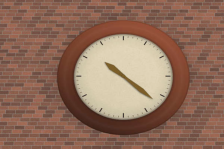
10:22
